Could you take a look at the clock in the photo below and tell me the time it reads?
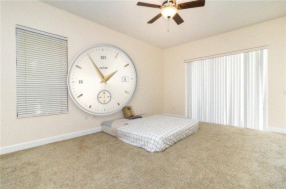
1:55
